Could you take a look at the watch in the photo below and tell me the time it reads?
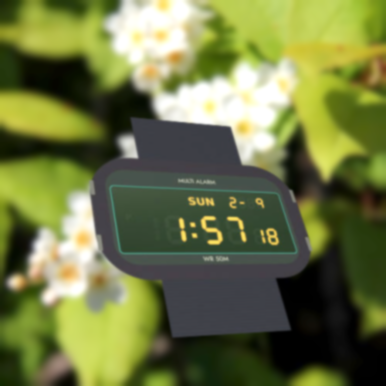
1:57:18
